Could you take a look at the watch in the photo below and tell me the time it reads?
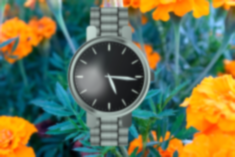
5:16
